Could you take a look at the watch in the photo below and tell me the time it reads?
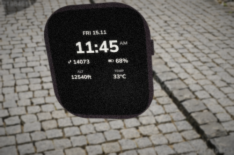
11:45
